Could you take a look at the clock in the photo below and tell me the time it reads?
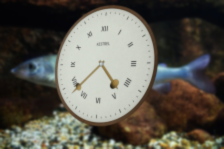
4:38
